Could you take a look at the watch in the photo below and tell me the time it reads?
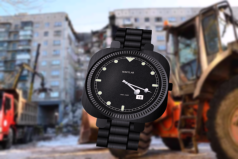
4:18
